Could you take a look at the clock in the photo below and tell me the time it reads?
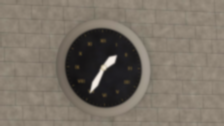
1:35
